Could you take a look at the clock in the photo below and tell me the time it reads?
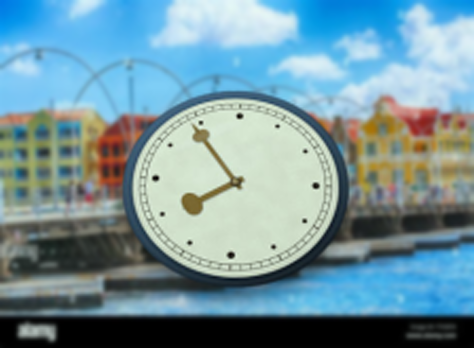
7:54
